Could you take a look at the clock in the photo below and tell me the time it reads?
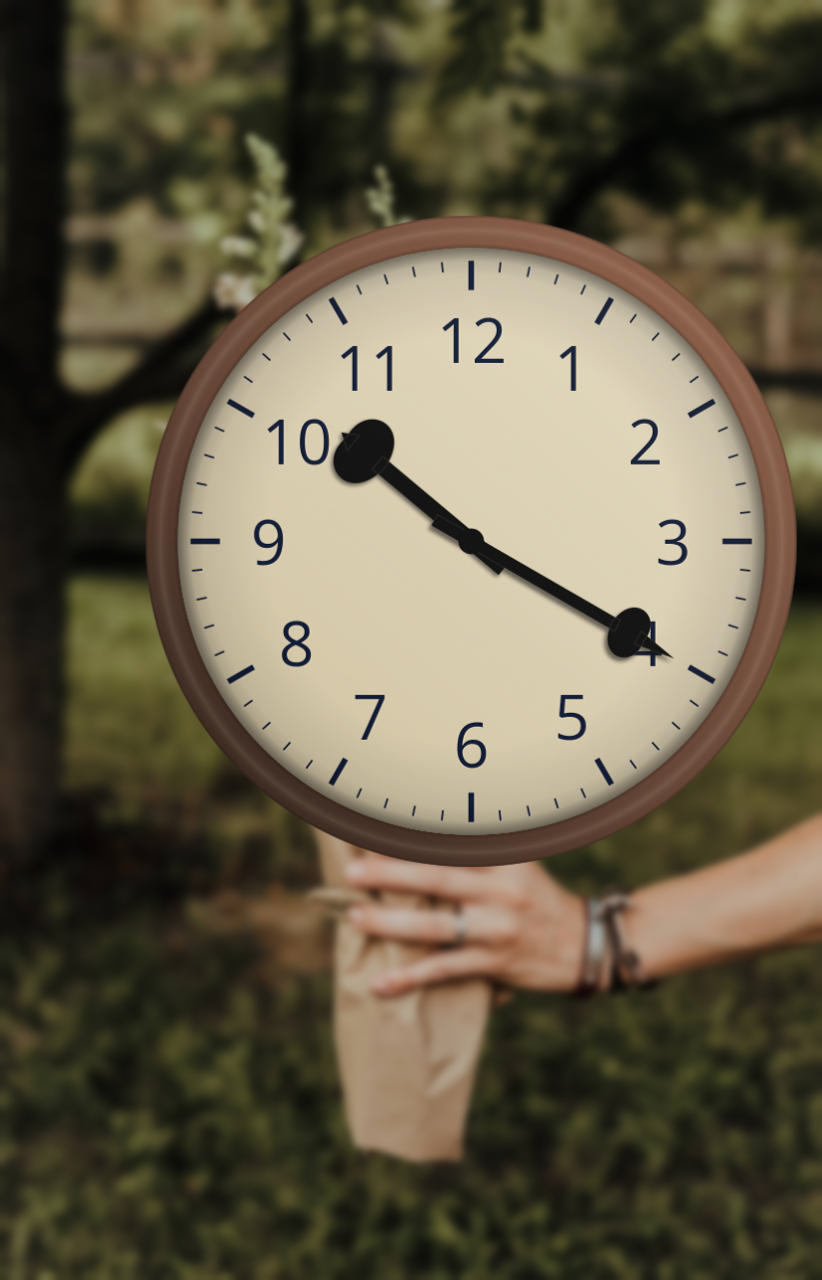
10:20
